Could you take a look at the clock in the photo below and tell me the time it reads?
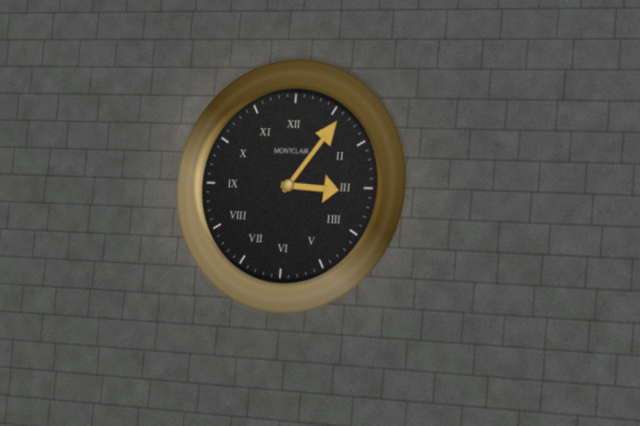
3:06
